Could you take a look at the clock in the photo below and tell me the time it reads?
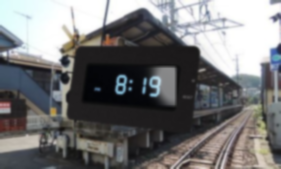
8:19
